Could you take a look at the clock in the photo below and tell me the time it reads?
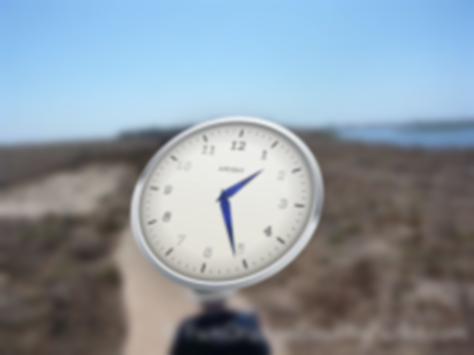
1:26
